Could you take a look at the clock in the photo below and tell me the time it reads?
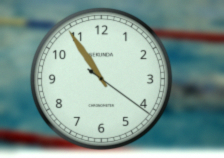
10:54:21
